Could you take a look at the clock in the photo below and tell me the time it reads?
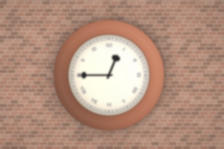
12:45
